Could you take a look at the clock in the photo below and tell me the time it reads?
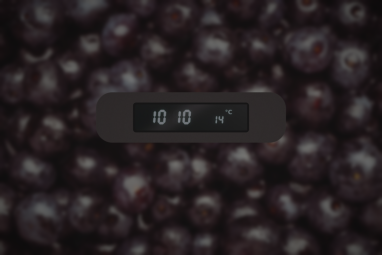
10:10
